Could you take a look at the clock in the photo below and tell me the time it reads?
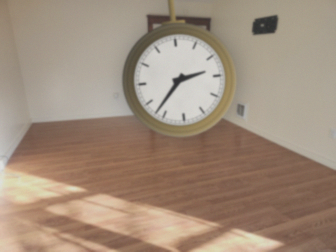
2:37
